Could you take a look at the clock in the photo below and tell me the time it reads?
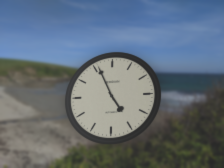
4:56
